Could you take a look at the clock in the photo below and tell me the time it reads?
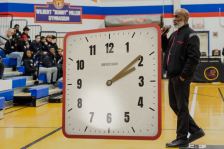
2:09
